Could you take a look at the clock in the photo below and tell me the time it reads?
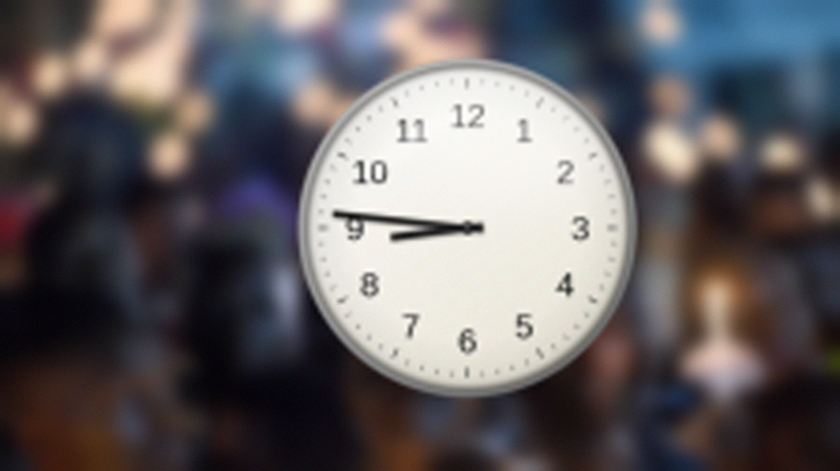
8:46
